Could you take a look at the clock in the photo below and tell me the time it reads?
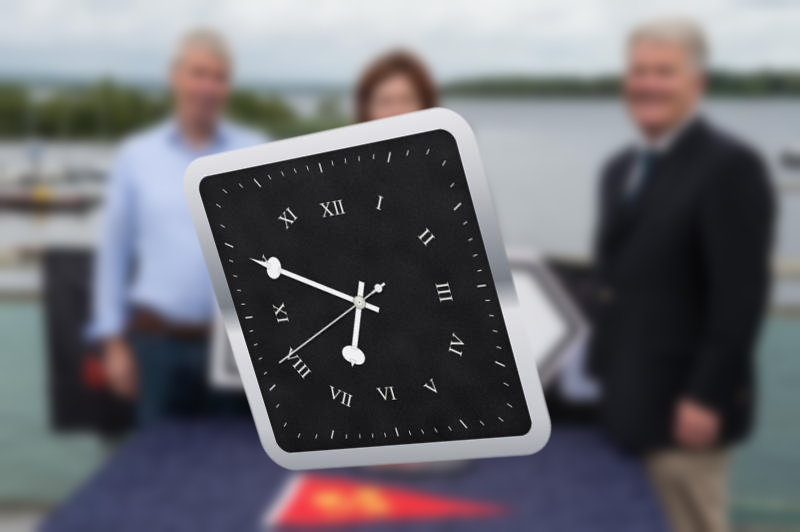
6:49:41
